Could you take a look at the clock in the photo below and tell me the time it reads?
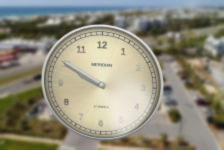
9:50
